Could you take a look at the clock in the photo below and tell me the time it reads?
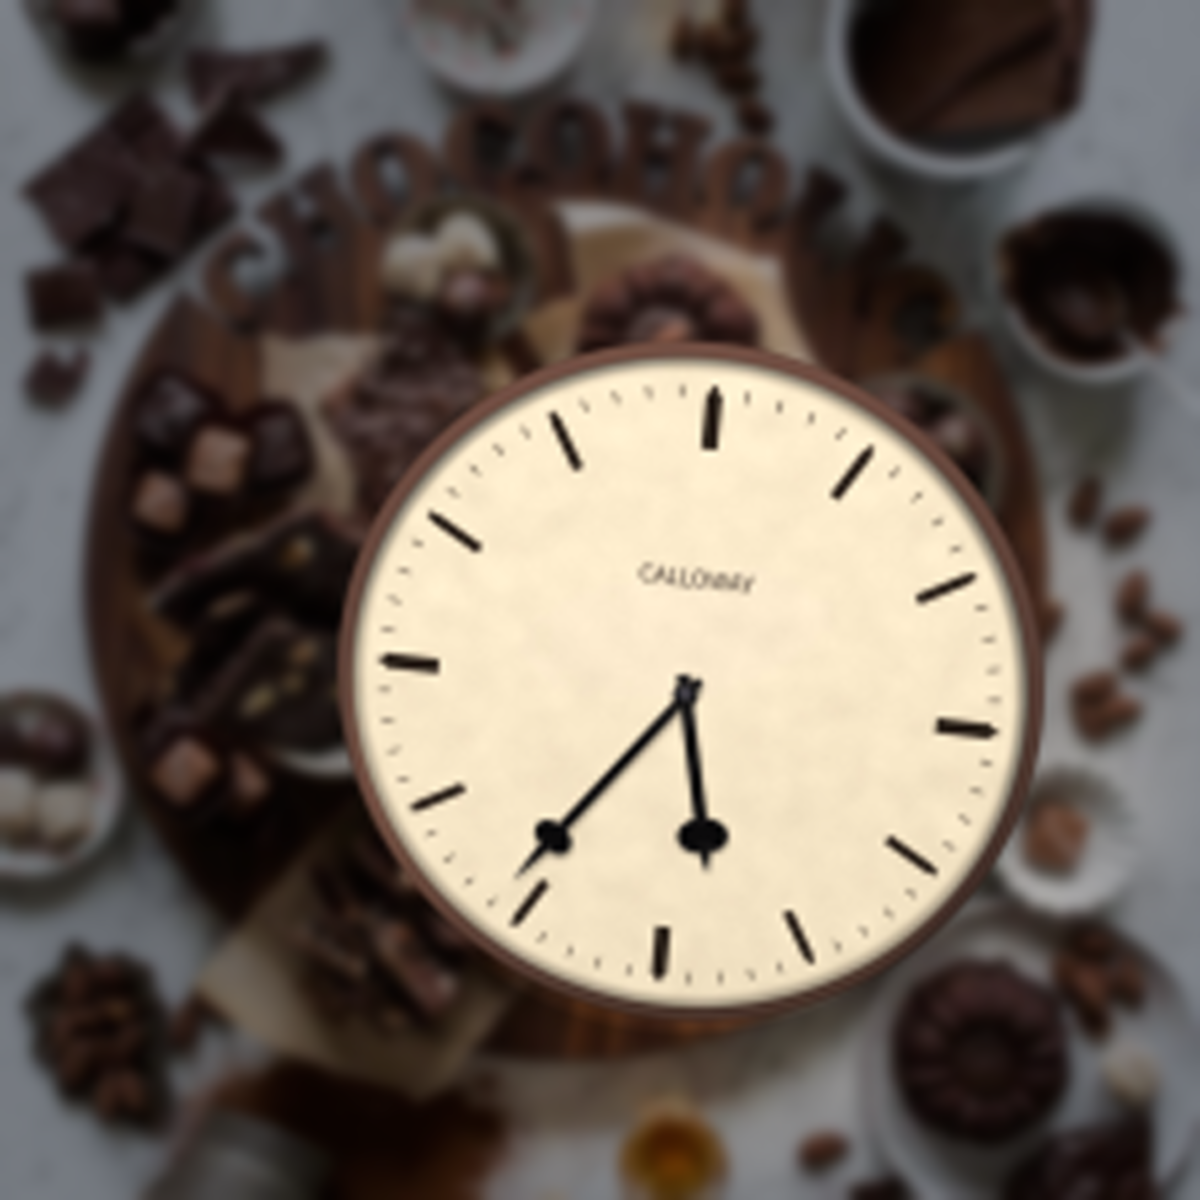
5:36
